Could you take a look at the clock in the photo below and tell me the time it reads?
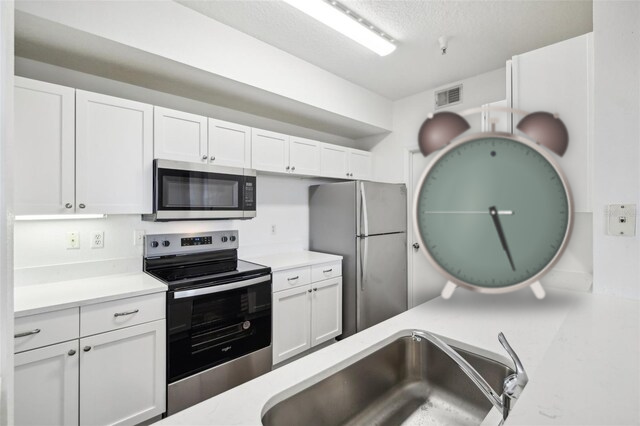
5:26:45
